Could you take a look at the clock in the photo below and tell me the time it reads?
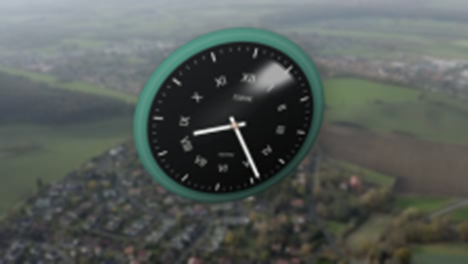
8:24
